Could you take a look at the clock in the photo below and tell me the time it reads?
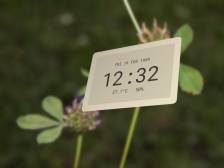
12:32
